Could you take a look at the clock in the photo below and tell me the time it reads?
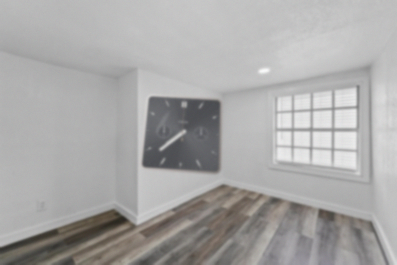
7:38
